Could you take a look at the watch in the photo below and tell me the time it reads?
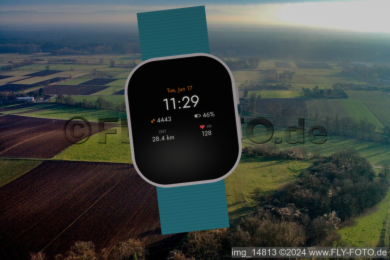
11:29
